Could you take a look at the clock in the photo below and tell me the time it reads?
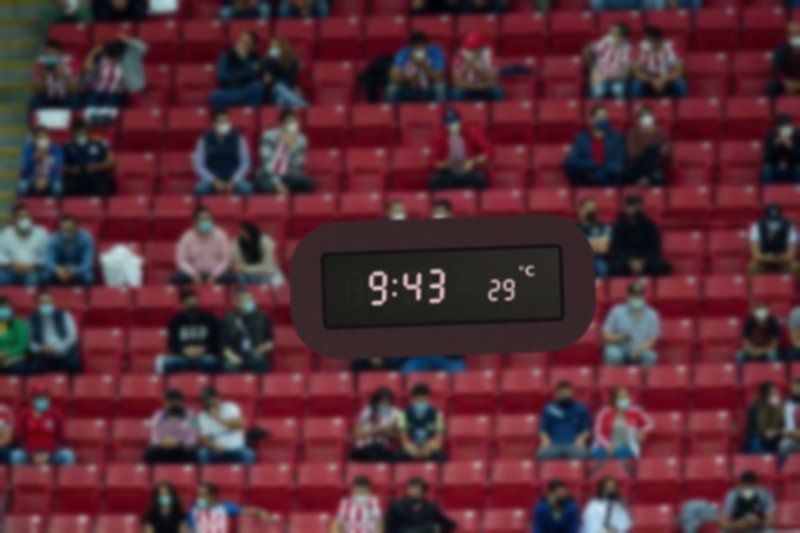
9:43
